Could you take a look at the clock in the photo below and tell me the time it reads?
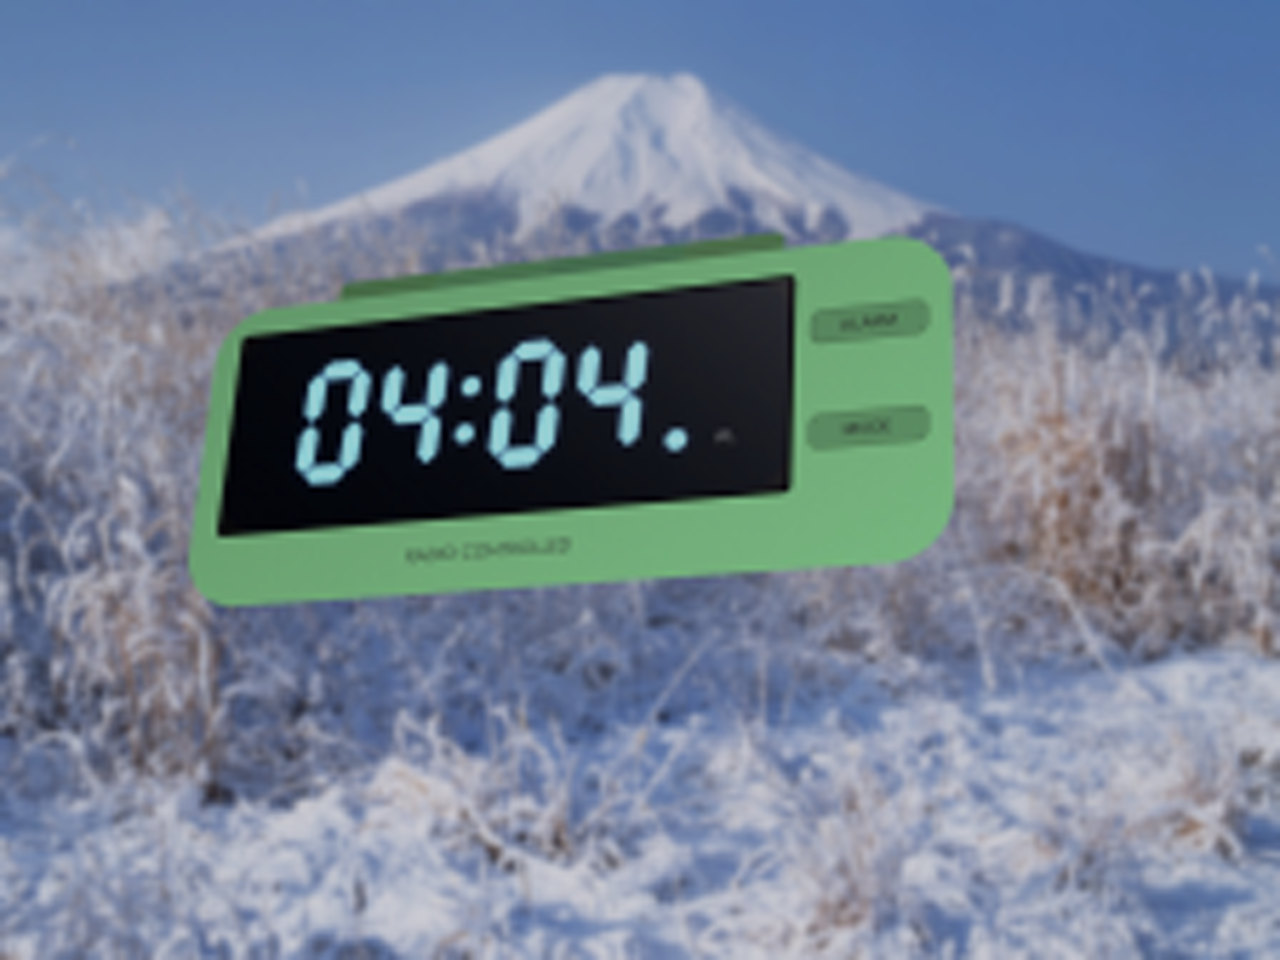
4:04
